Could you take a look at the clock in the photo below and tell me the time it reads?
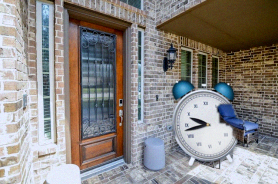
9:43
